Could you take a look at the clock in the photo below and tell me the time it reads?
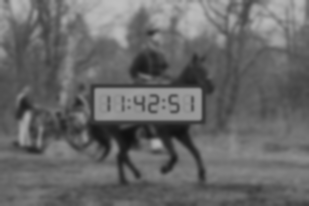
11:42:51
